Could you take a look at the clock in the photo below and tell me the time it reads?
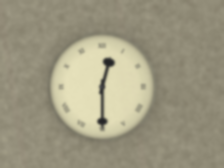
12:30
